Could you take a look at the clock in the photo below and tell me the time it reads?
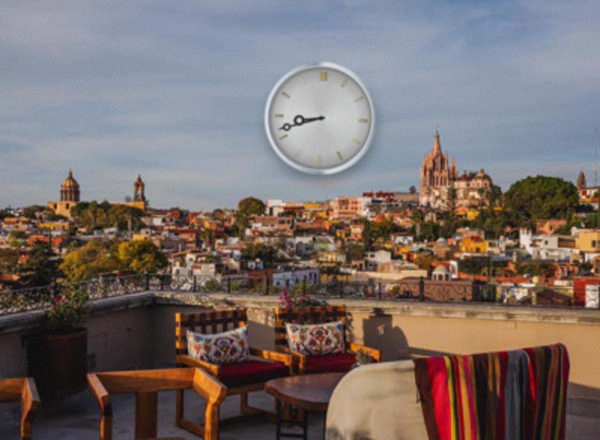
8:42
